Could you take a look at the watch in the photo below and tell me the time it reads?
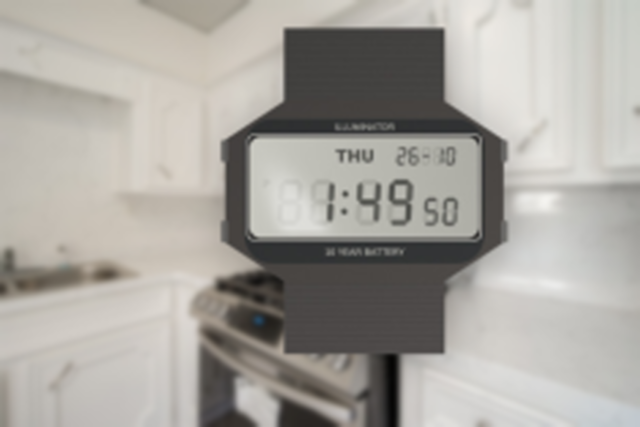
1:49:50
